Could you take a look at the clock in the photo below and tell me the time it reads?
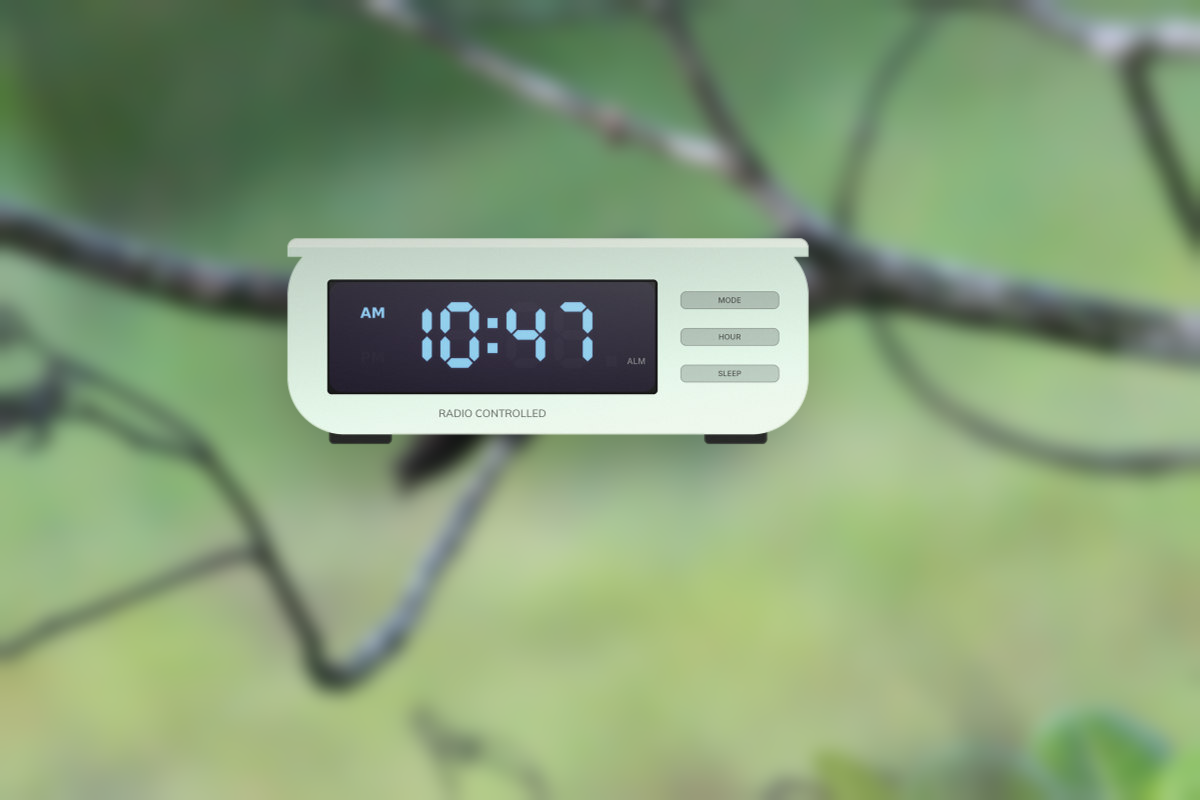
10:47
